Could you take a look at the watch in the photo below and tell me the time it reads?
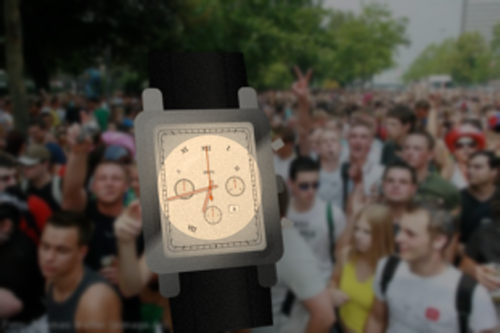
6:43
